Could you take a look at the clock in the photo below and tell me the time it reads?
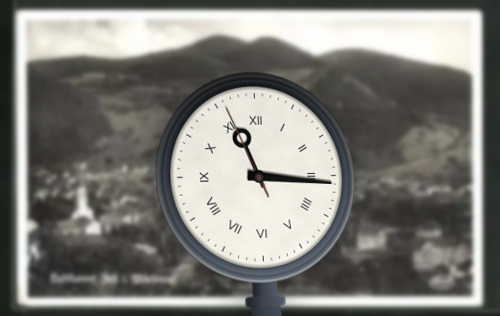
11:15:56
